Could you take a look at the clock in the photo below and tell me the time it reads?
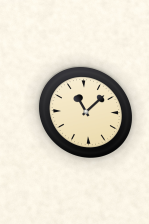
11:08
